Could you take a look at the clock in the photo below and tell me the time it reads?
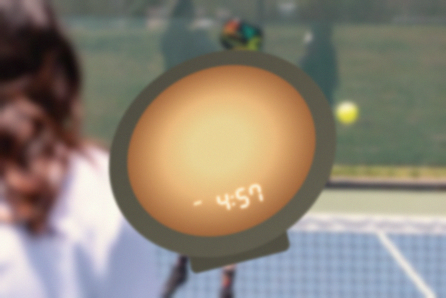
4:57
